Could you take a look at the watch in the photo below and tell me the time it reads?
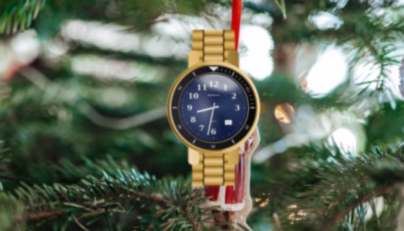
8:32
